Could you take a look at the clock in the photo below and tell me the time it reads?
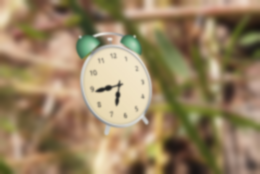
6:44
